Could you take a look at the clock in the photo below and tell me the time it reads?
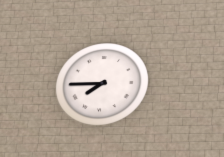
7:45
